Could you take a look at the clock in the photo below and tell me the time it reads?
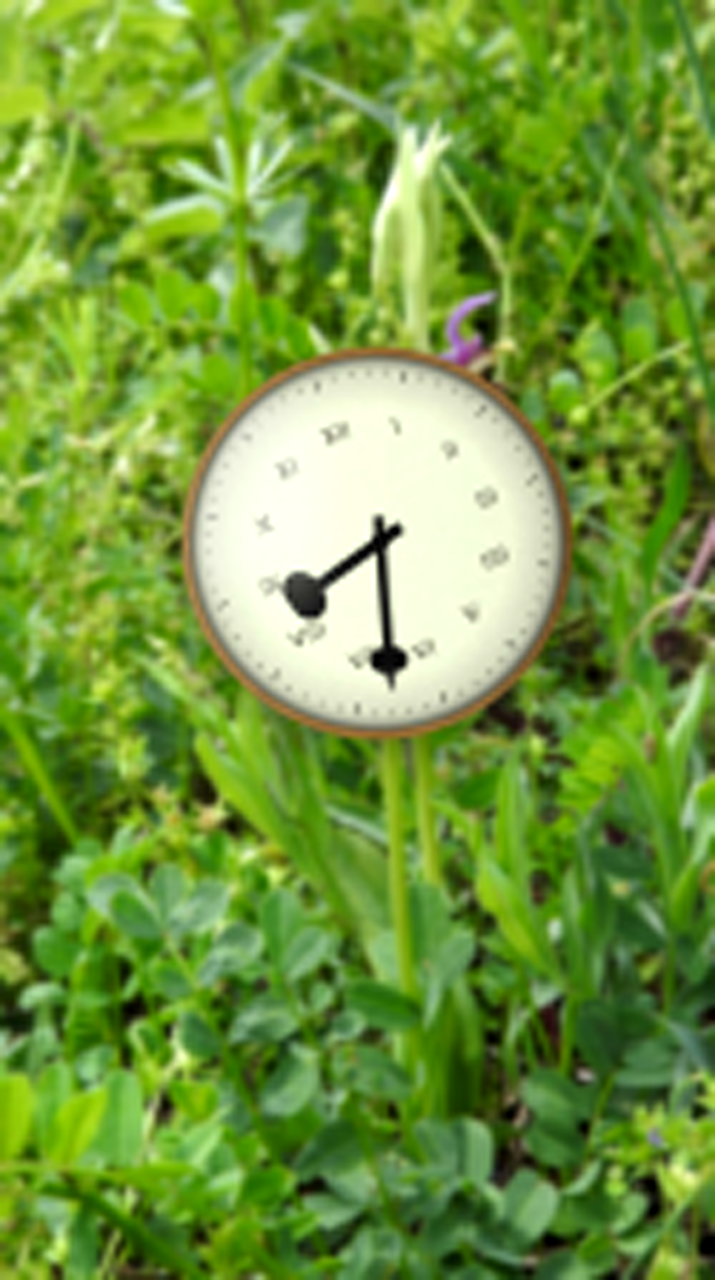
8:33
